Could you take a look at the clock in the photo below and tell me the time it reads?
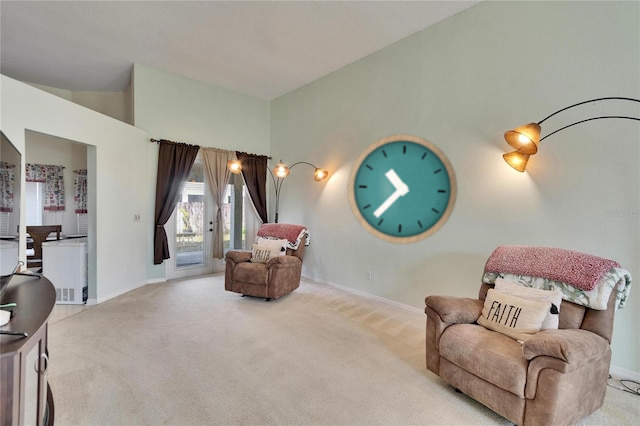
10:37
